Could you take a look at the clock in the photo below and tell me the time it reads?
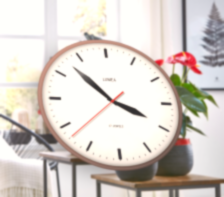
3:52:38
